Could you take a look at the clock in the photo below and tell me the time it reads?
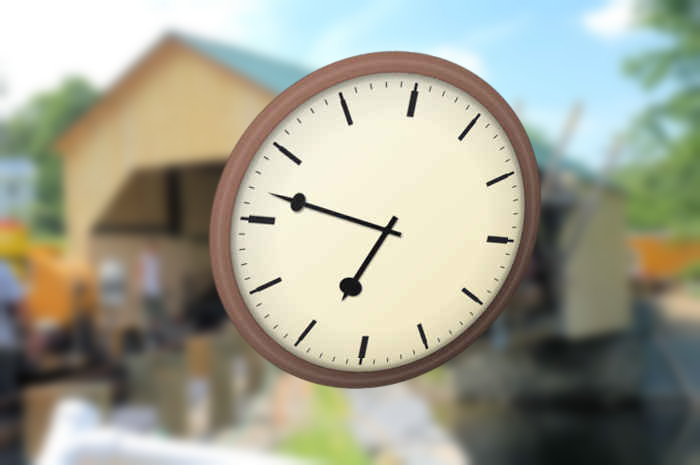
6:47
